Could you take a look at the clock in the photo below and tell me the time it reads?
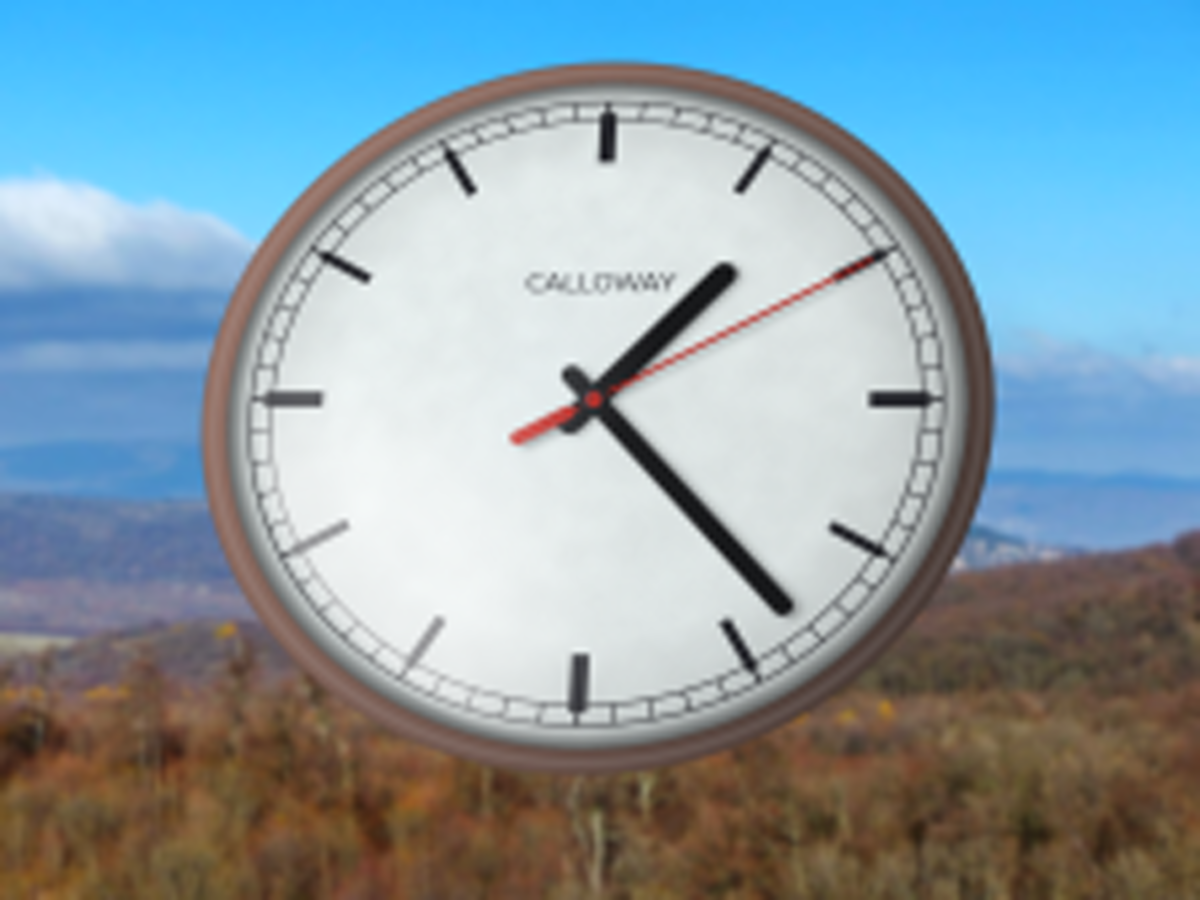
1:23:10
